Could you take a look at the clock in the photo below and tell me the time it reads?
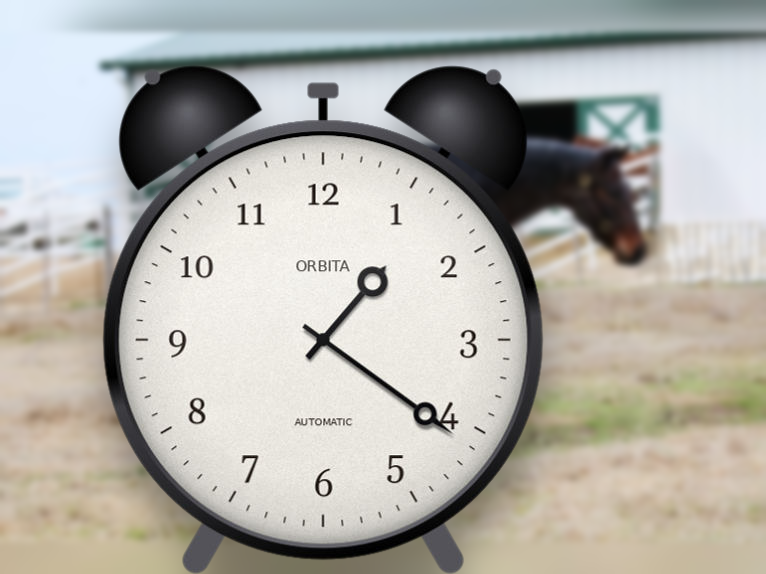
1:21
